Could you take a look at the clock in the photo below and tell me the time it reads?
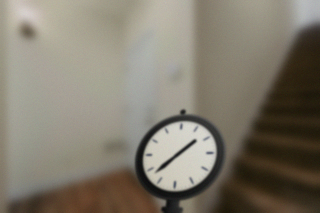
1:38
